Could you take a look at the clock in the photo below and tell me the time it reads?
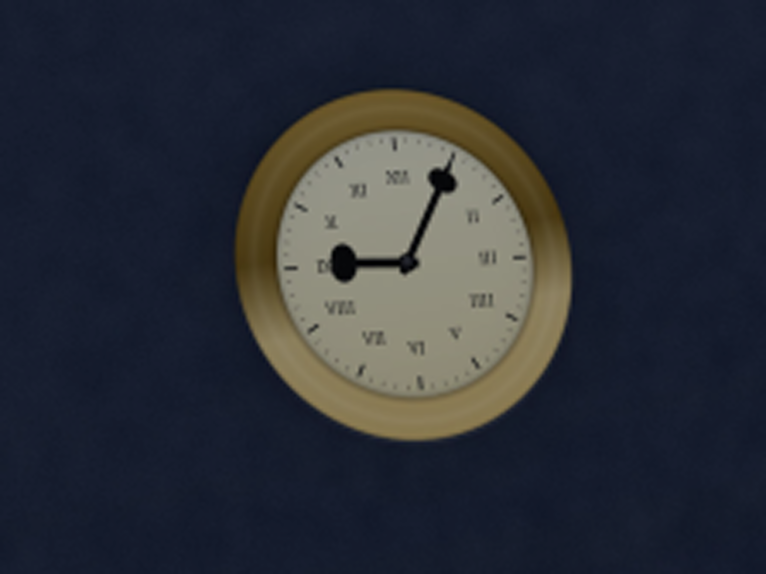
9:05
